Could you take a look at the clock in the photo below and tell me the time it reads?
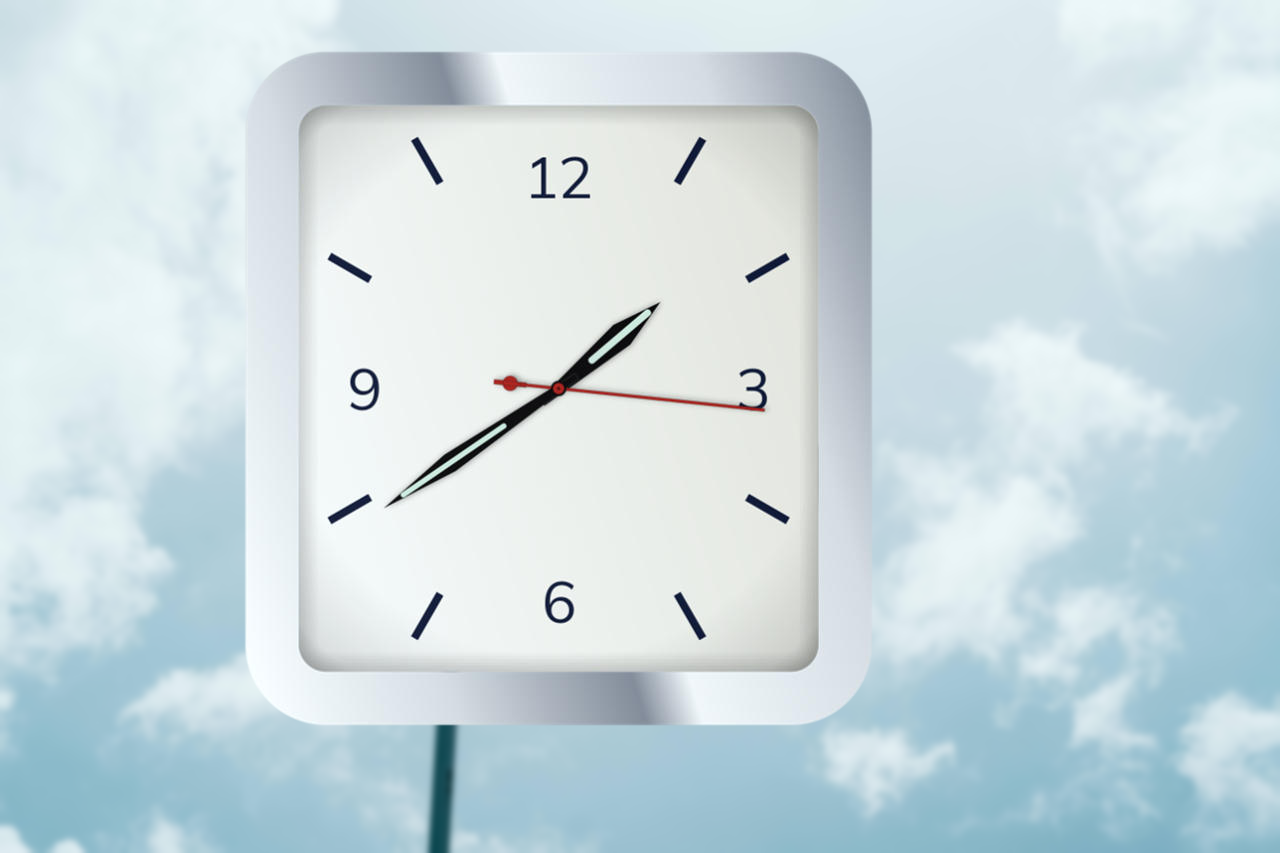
1:39:16
